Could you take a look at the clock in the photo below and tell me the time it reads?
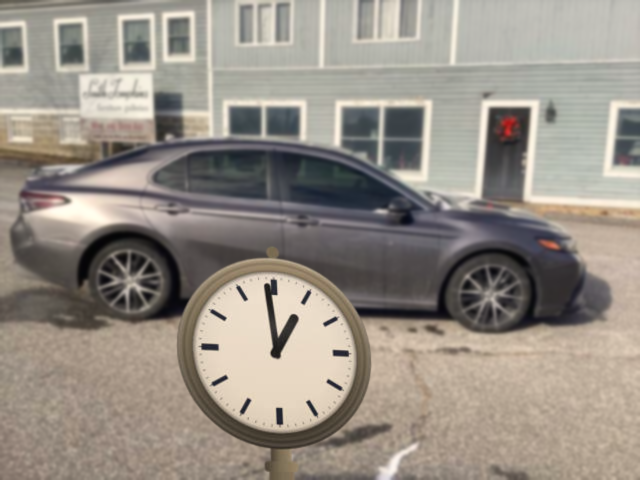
12:59
